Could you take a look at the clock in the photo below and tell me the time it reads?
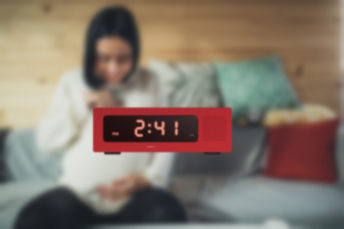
2:41
